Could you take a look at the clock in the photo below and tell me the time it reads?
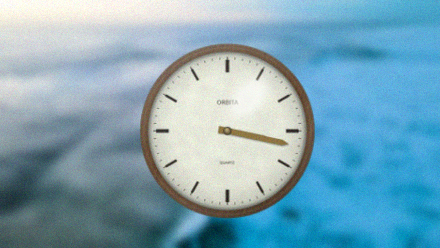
3:17
